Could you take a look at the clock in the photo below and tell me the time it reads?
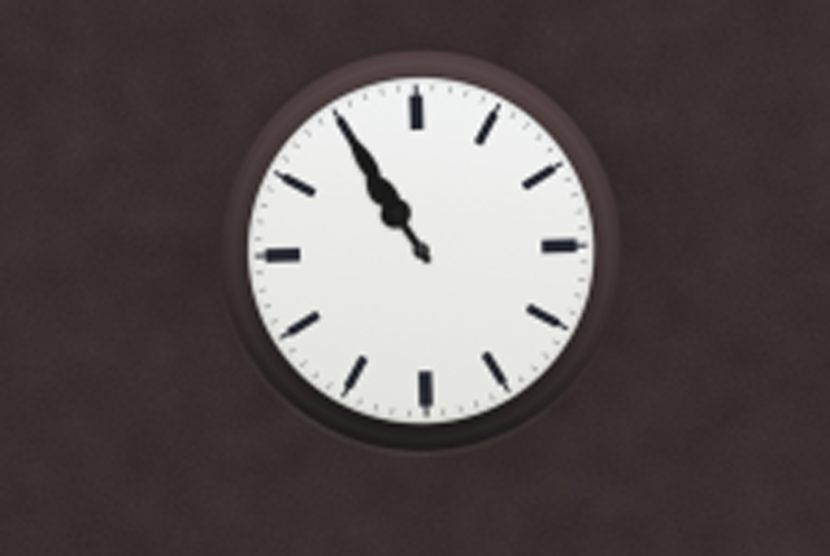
10:55
